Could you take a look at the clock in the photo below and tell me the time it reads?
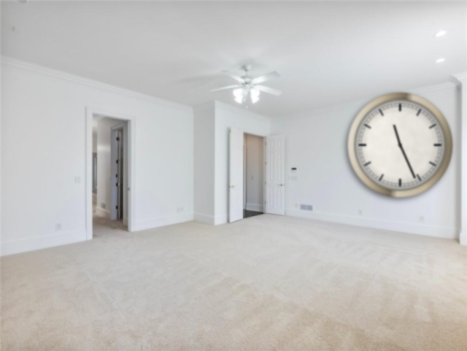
11:26
